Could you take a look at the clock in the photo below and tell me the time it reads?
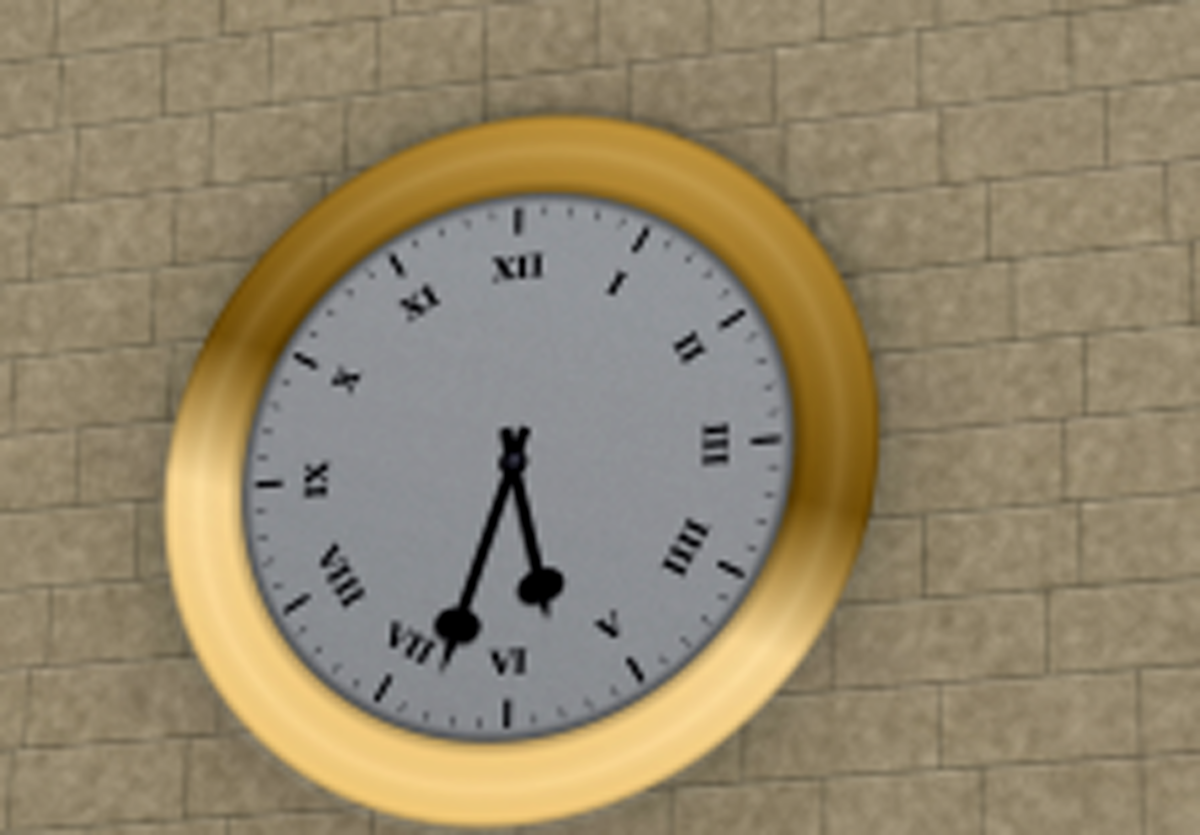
5:33
